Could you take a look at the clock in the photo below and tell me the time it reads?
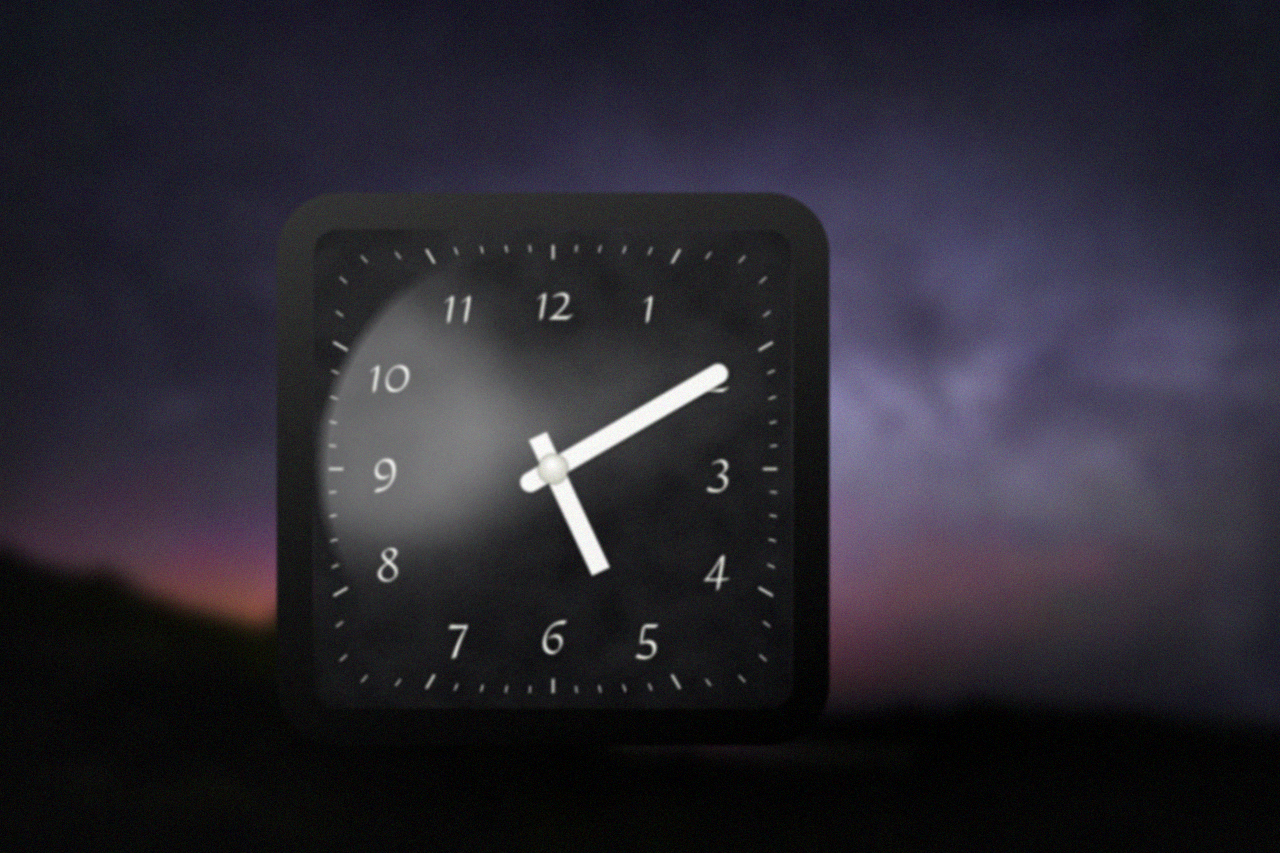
5:10
